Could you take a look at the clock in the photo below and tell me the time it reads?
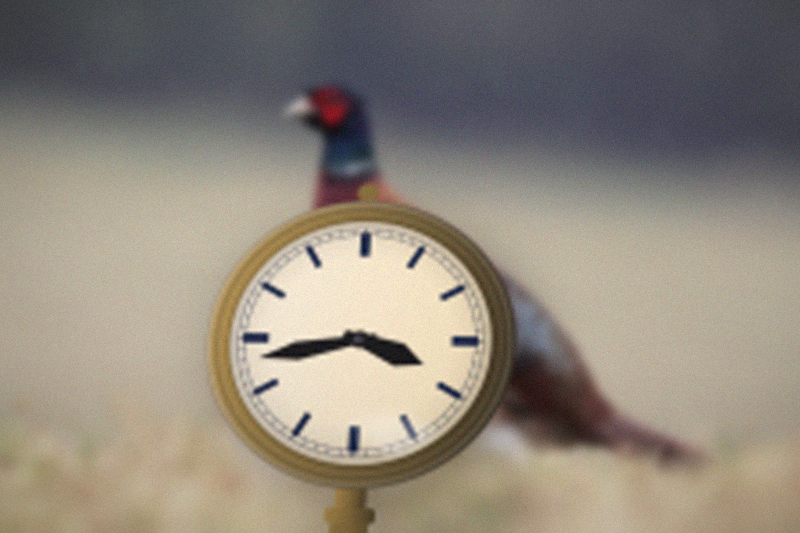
3:43
